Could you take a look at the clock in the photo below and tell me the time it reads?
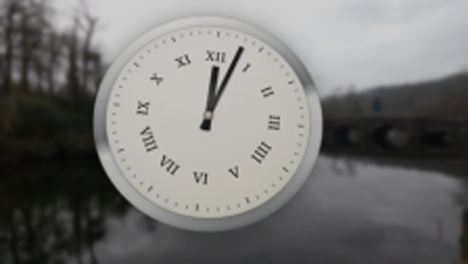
12:03
